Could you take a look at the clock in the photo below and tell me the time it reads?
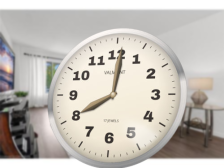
8:01
